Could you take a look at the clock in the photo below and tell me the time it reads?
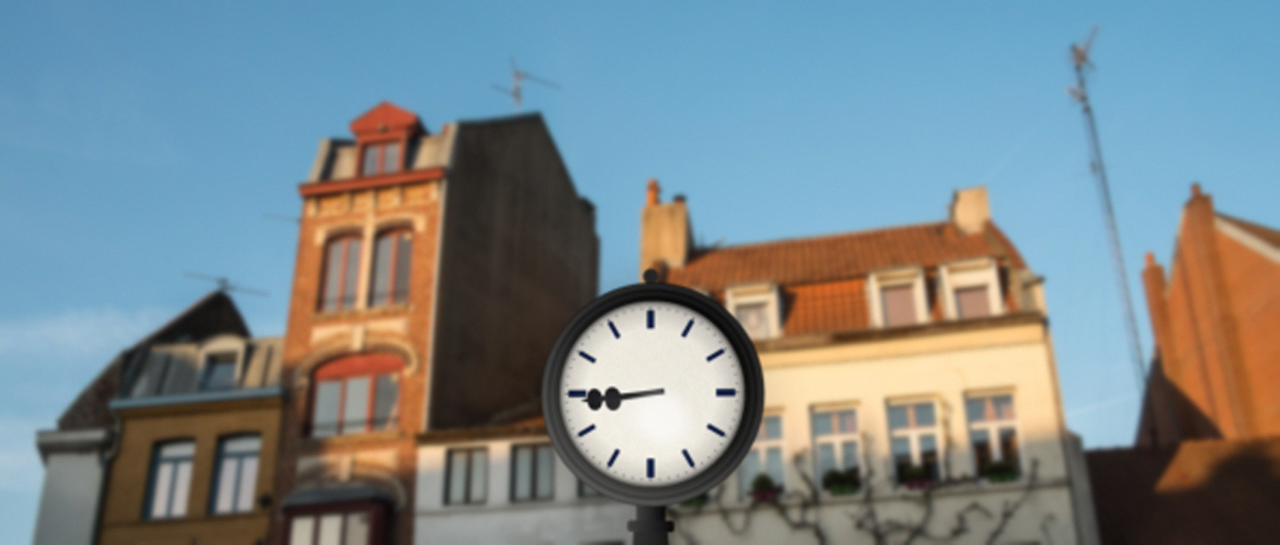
8:44
